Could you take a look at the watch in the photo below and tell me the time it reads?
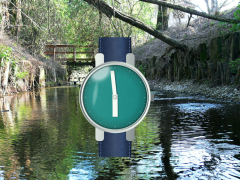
5:59
